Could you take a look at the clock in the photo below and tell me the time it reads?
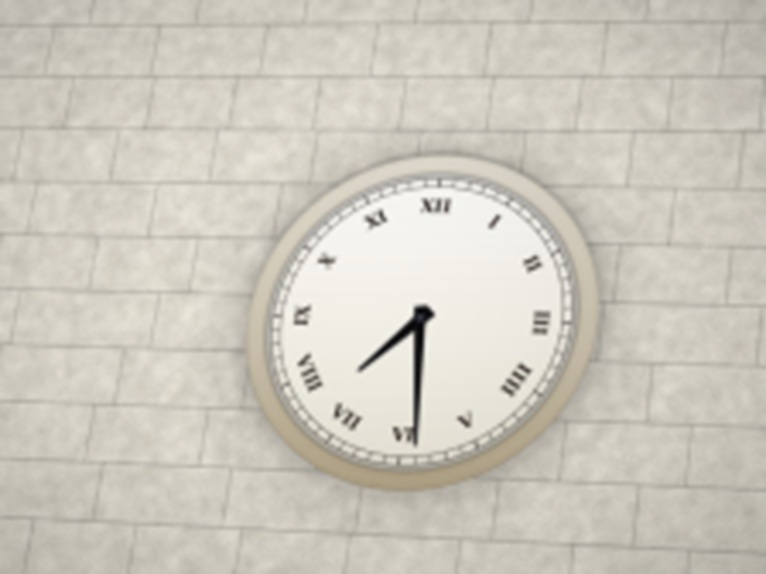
7:29
